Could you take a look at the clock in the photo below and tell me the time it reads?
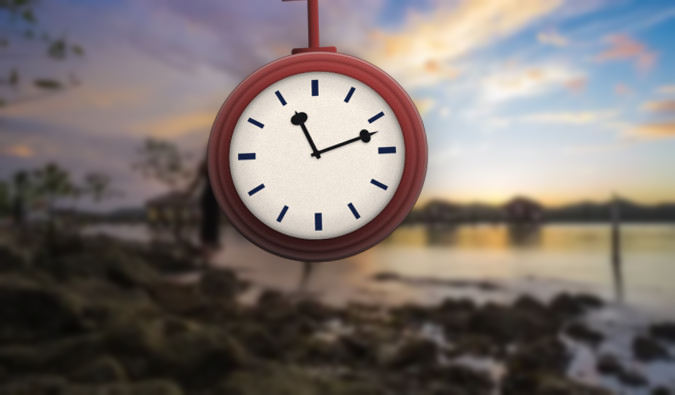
11:12
